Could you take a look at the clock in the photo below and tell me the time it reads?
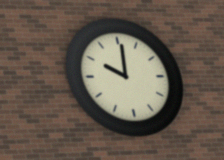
10:01
